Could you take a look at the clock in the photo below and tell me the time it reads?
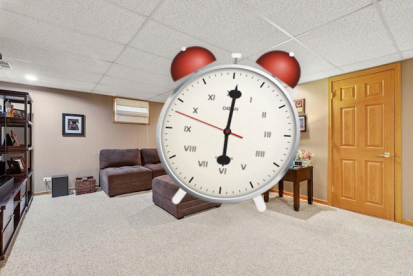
6:00:48
